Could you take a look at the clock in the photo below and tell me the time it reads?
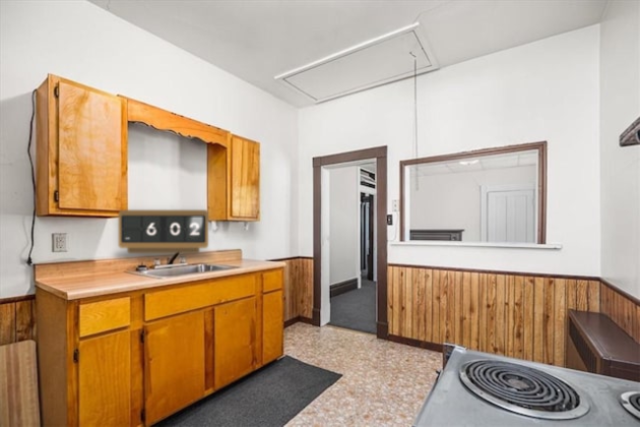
6:02
